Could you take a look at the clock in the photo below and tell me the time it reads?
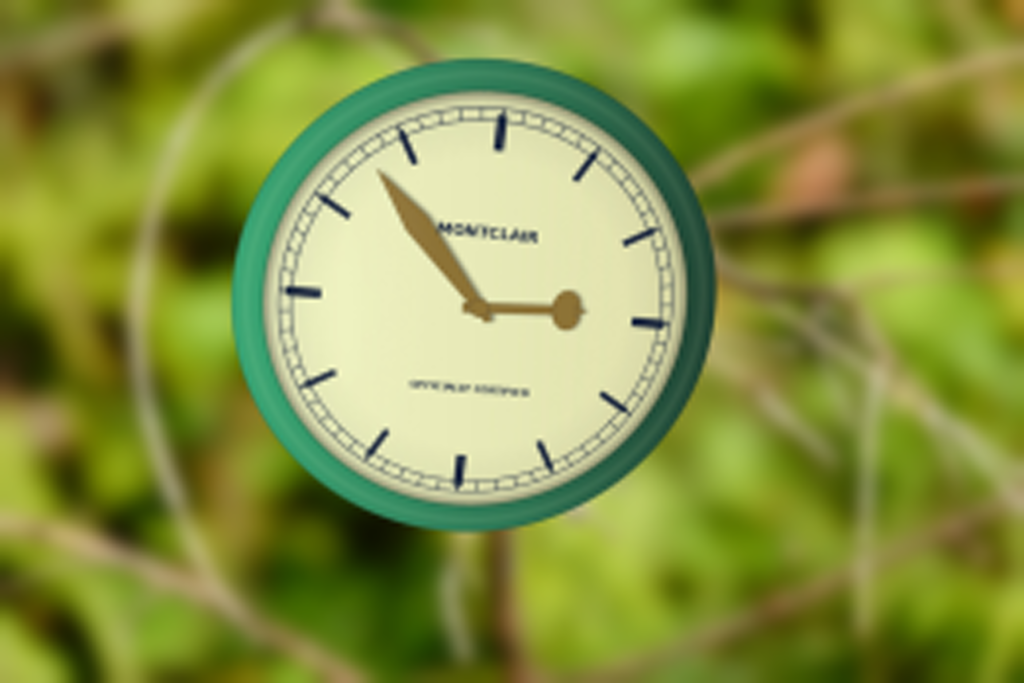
2:53
